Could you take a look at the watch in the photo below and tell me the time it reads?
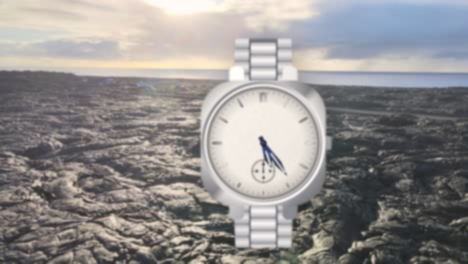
5:24
